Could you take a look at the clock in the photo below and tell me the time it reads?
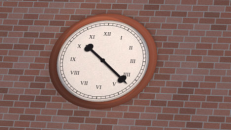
10:22
